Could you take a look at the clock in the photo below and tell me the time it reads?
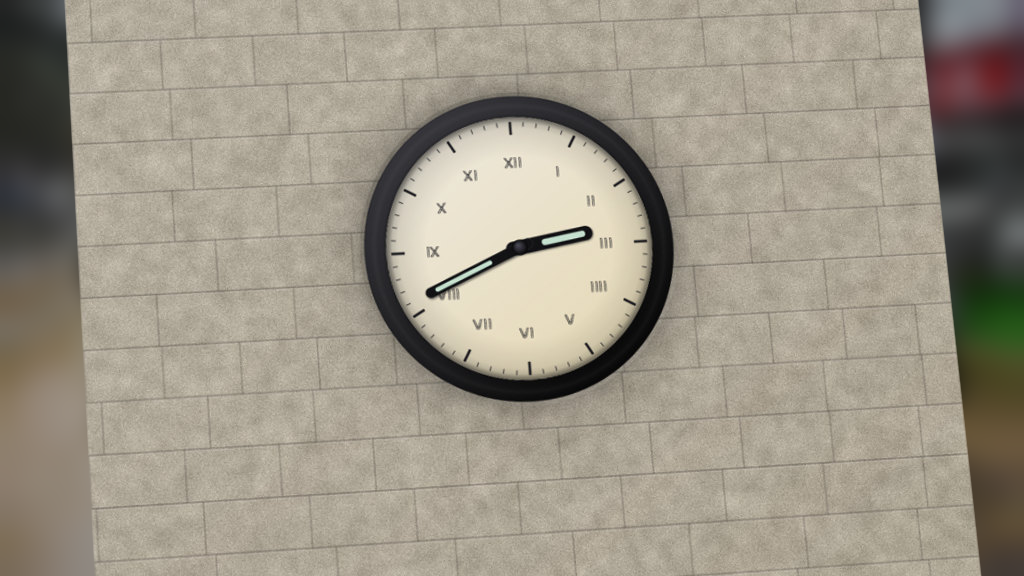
2:41
